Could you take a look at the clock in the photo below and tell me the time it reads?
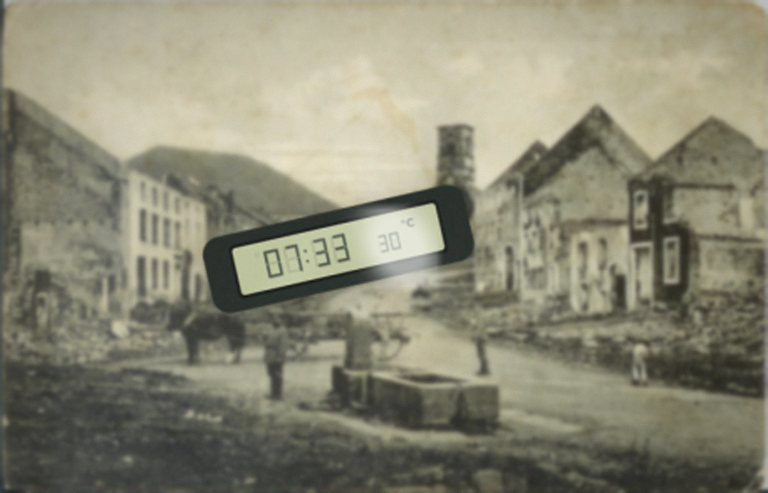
7:33
